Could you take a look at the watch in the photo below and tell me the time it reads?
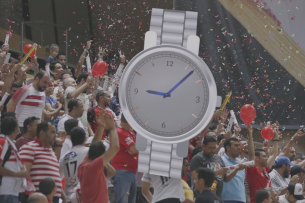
9:07
